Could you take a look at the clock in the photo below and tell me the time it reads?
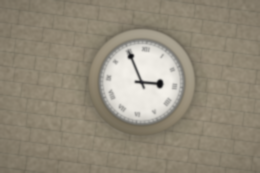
2:55
